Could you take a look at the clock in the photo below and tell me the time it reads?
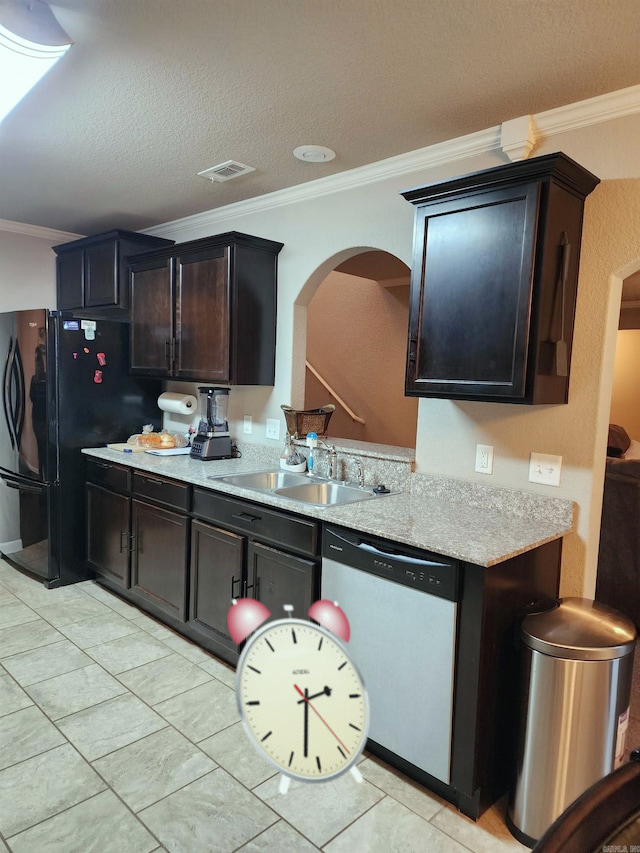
2:32:24
